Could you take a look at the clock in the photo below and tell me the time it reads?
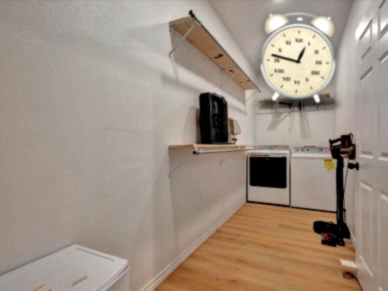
12:47
